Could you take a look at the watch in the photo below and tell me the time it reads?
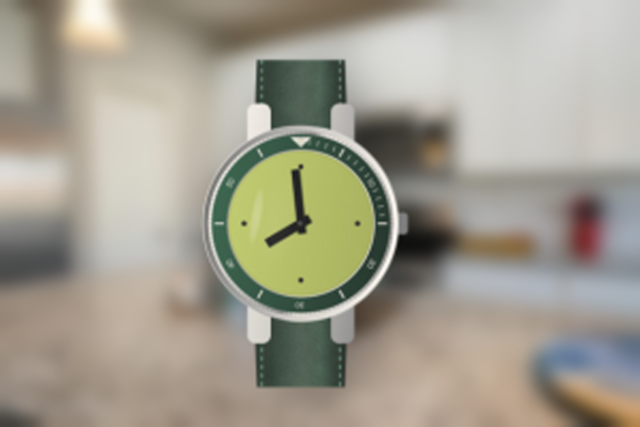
7:59
